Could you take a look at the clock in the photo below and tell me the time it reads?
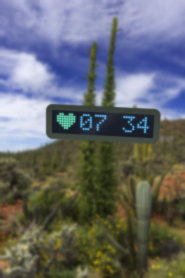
7:34
